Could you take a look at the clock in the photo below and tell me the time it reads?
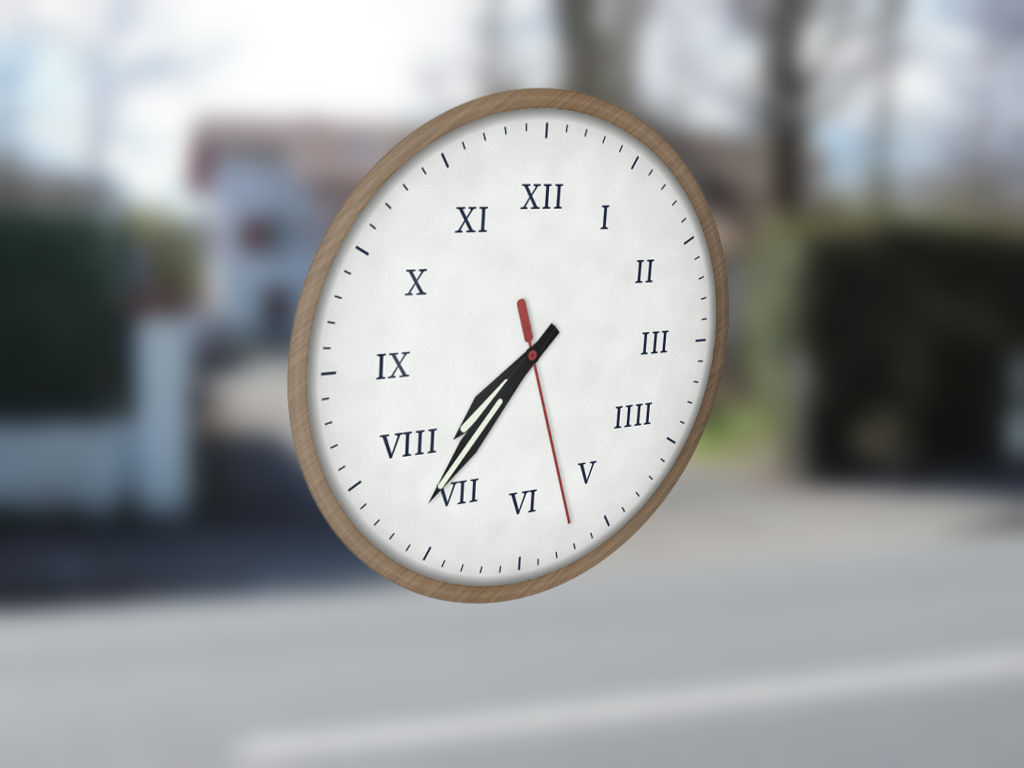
7:36:27
